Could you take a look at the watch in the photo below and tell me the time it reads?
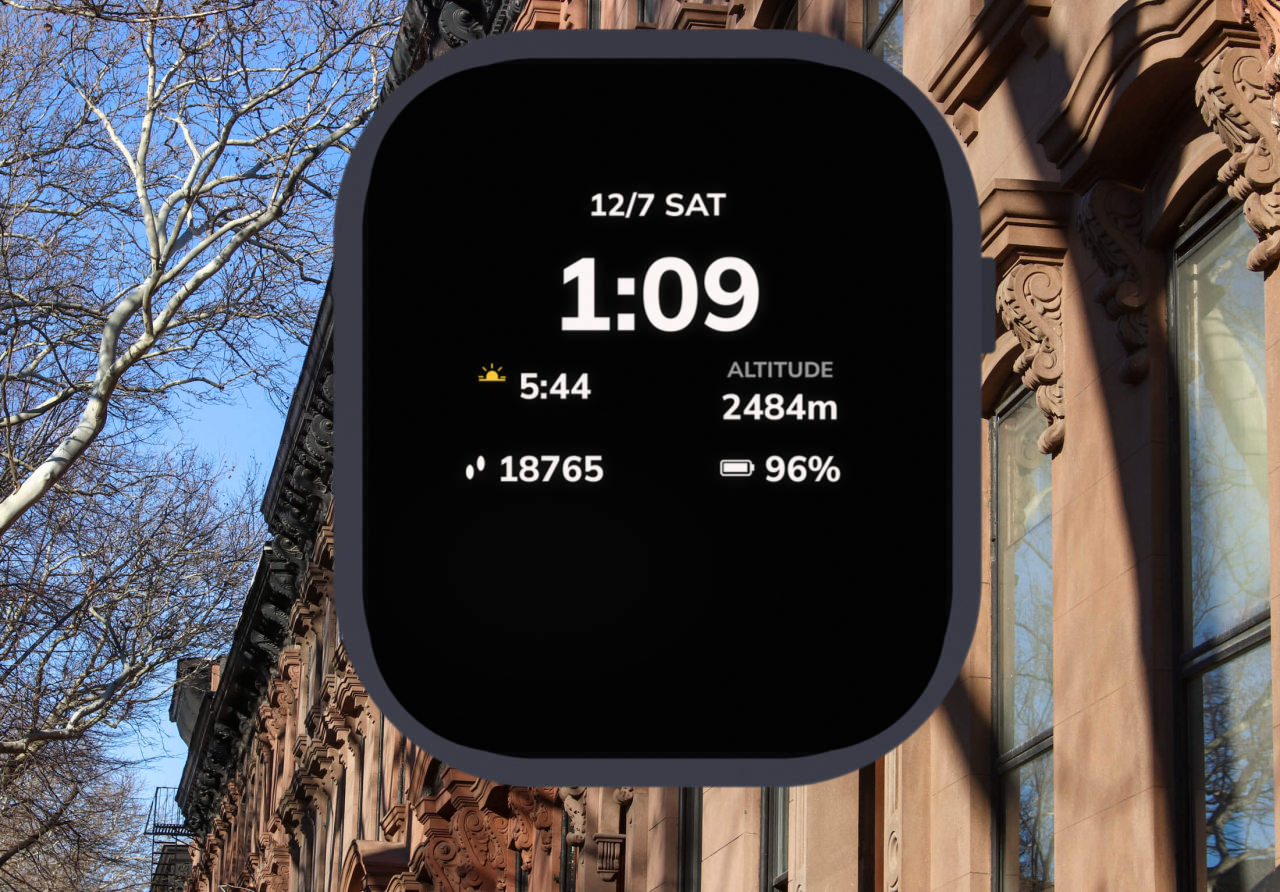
1:09
